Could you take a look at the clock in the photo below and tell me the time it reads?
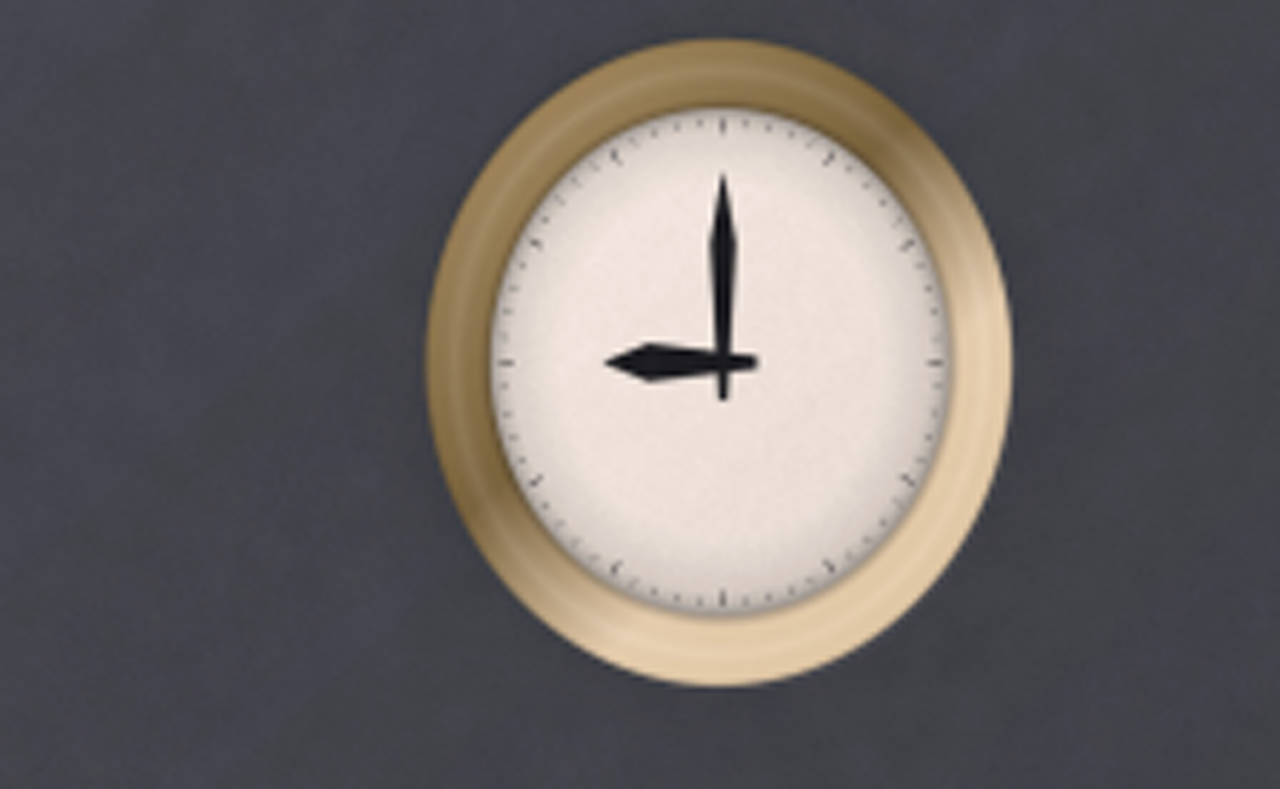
9:00
